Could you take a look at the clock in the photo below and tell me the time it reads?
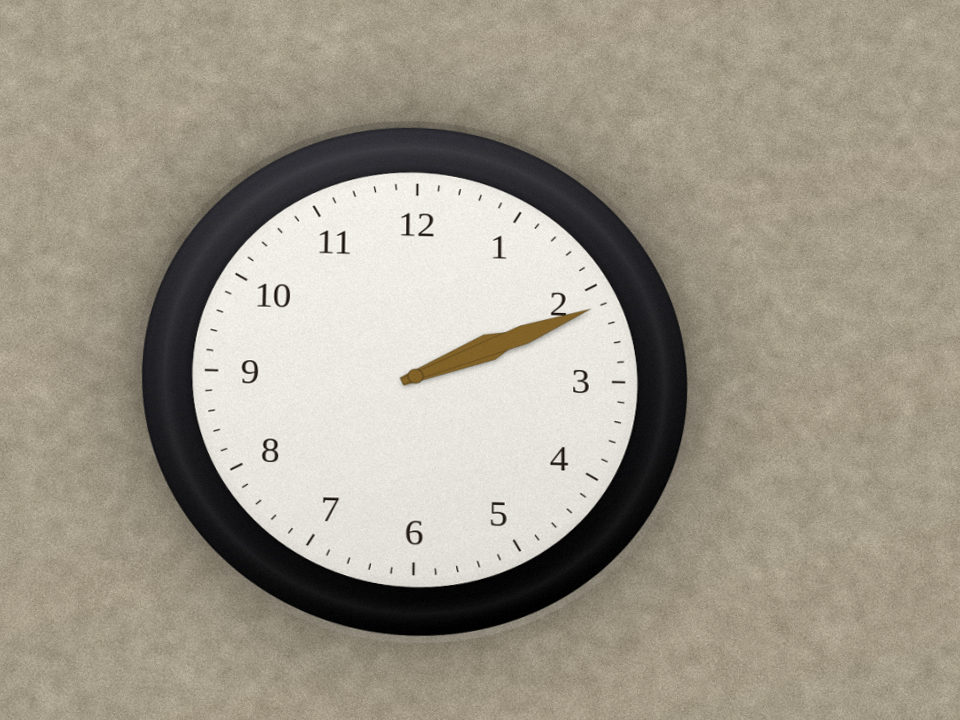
2:11
